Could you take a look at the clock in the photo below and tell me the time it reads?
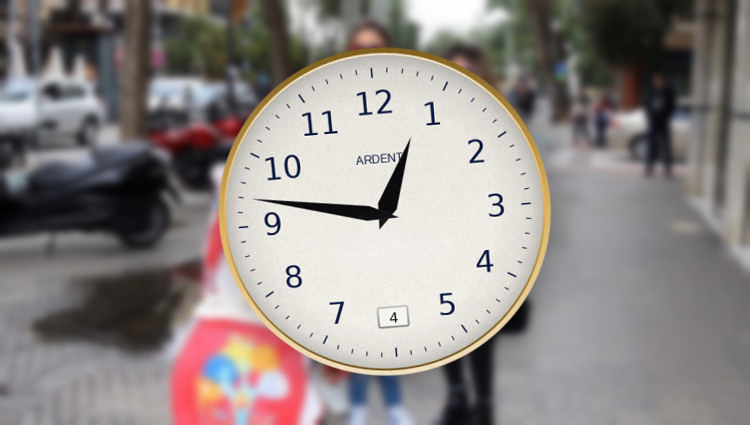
12:47
